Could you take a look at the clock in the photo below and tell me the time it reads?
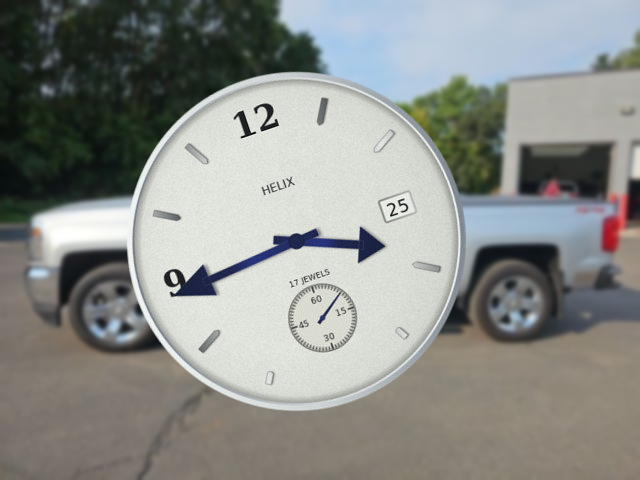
3:44:09
